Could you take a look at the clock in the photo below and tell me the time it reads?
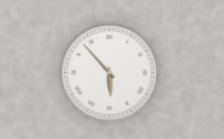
5:53
